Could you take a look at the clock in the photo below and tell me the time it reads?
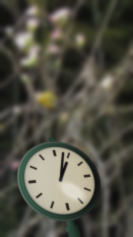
1:03
